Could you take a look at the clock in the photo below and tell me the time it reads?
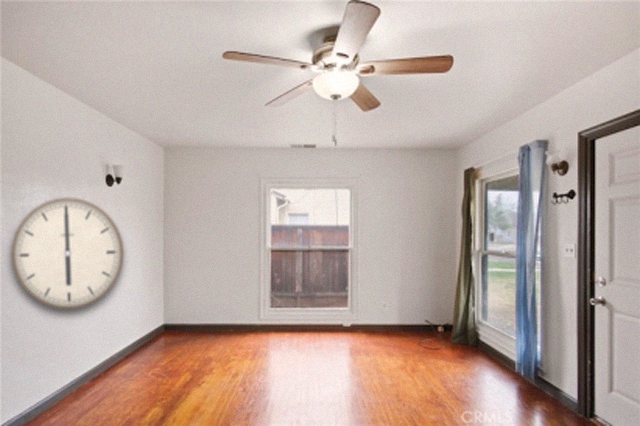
6:00
